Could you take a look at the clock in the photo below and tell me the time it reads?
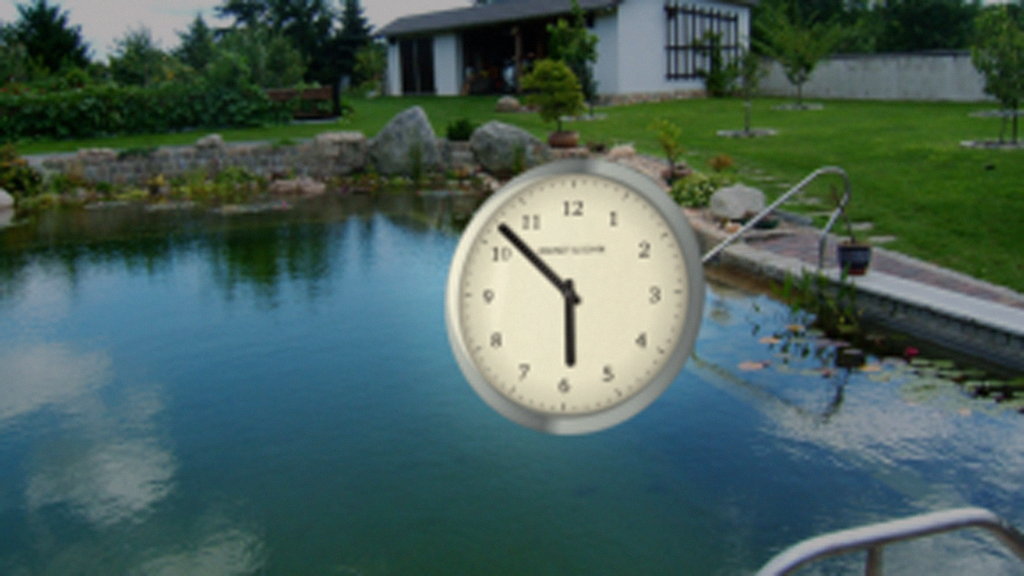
5:52
